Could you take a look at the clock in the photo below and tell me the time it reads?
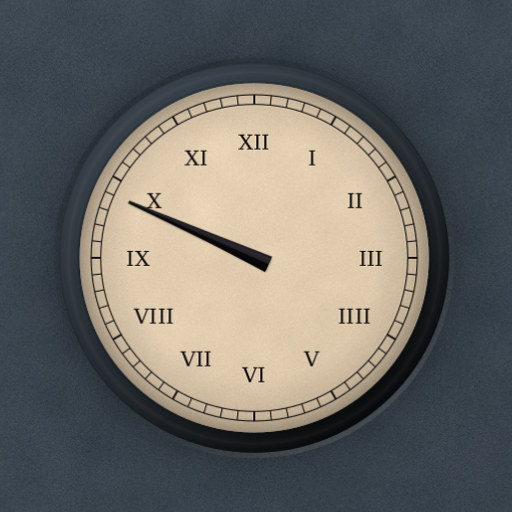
9:49
